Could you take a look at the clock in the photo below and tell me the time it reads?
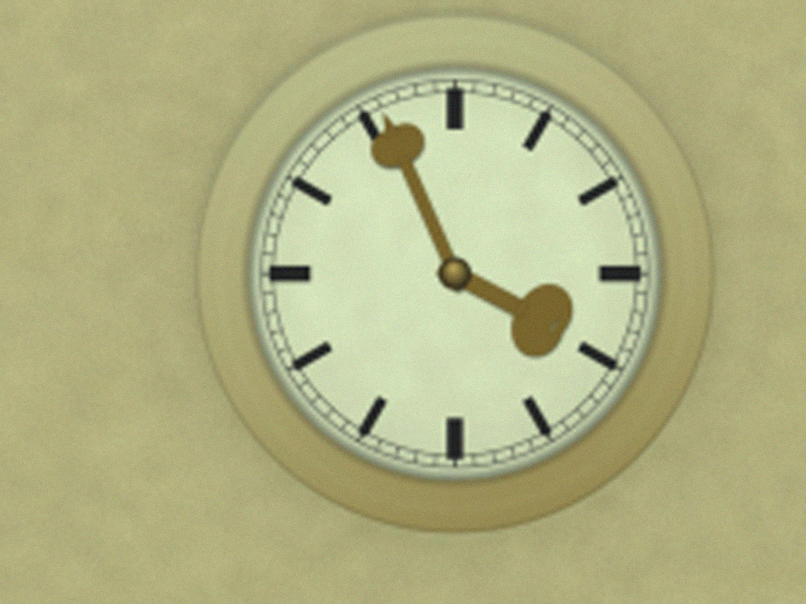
3:56
